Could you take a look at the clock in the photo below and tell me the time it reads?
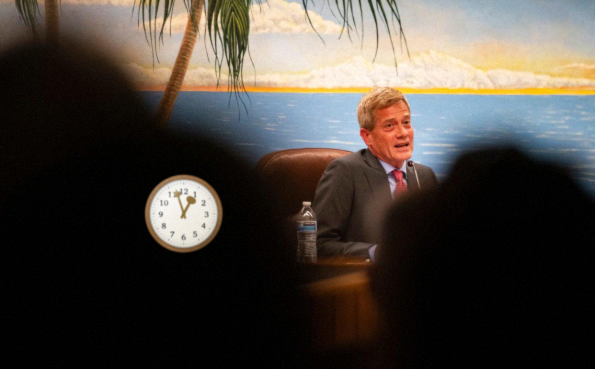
12:57
